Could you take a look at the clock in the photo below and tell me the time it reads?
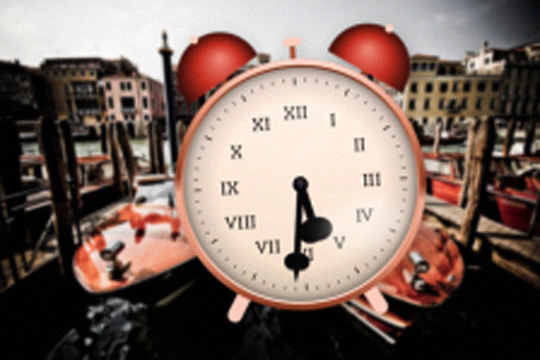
5:31
